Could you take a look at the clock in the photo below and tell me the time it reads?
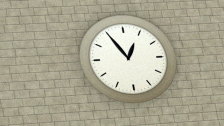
12:55
